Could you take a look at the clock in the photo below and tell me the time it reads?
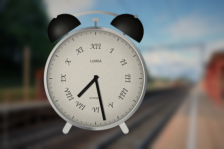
7:28
